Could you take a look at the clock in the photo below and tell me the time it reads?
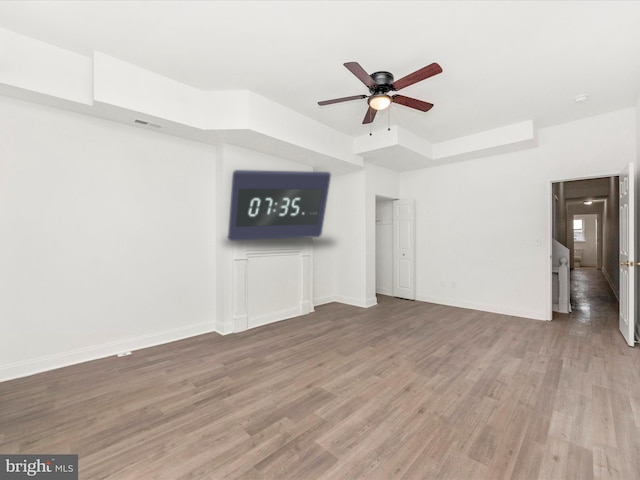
7:35
